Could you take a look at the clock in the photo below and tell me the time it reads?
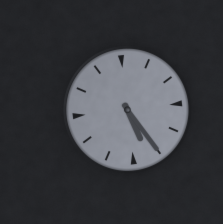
5:25
